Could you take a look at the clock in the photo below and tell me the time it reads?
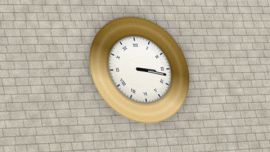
3:17
